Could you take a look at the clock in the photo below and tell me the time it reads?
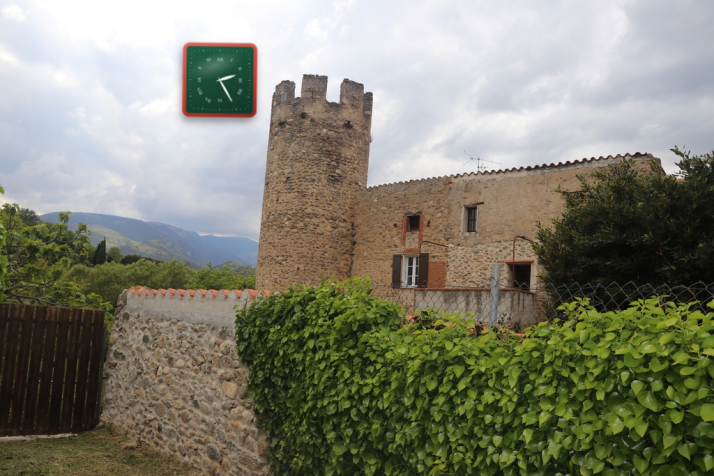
2:25
